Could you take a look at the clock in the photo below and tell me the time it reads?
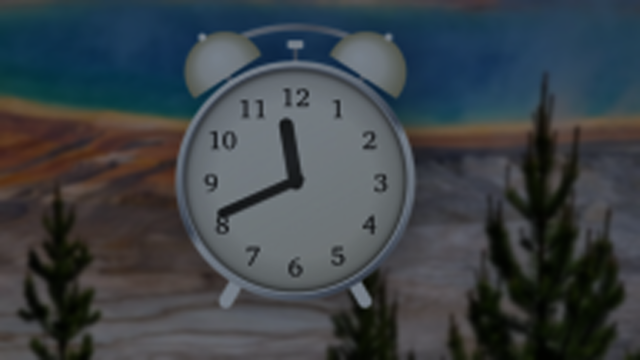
11:41
